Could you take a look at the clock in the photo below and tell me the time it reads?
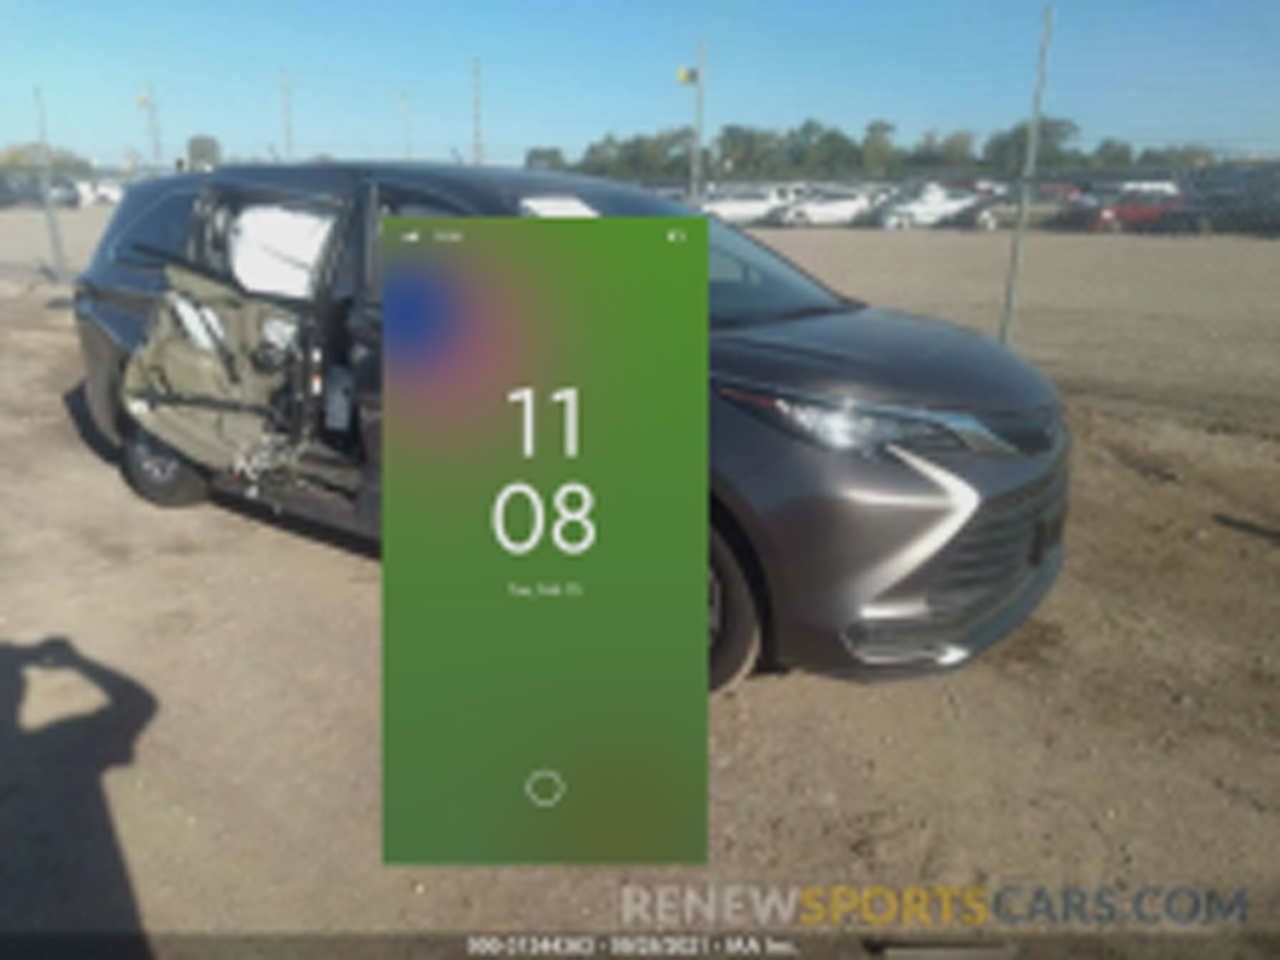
11:08
